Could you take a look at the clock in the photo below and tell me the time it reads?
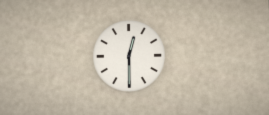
12:30
